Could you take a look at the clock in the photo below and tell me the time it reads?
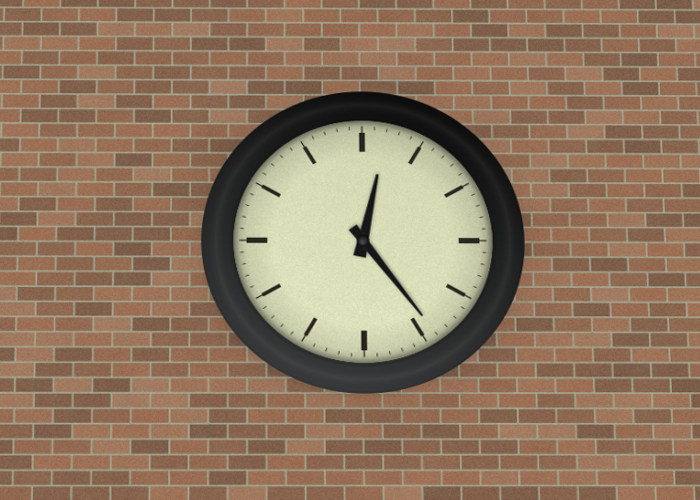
12:24
